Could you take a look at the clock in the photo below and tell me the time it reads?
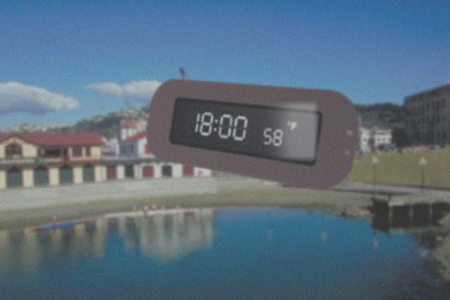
18:00
